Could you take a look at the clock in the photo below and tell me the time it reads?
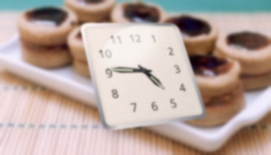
4:46
